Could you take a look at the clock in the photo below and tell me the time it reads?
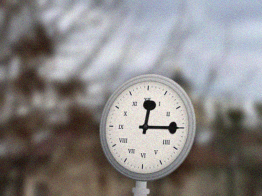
12:15
